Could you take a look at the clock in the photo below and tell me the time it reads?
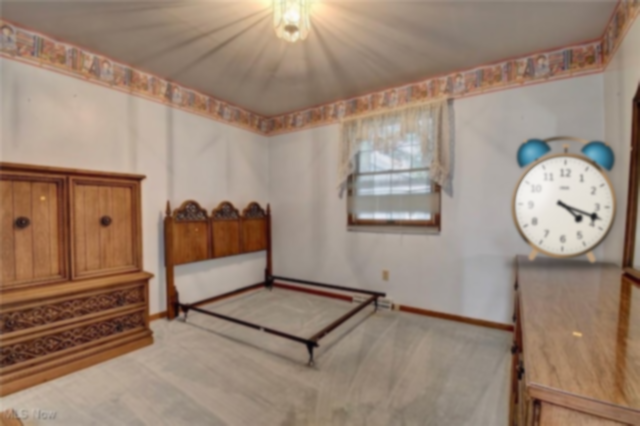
4:18
